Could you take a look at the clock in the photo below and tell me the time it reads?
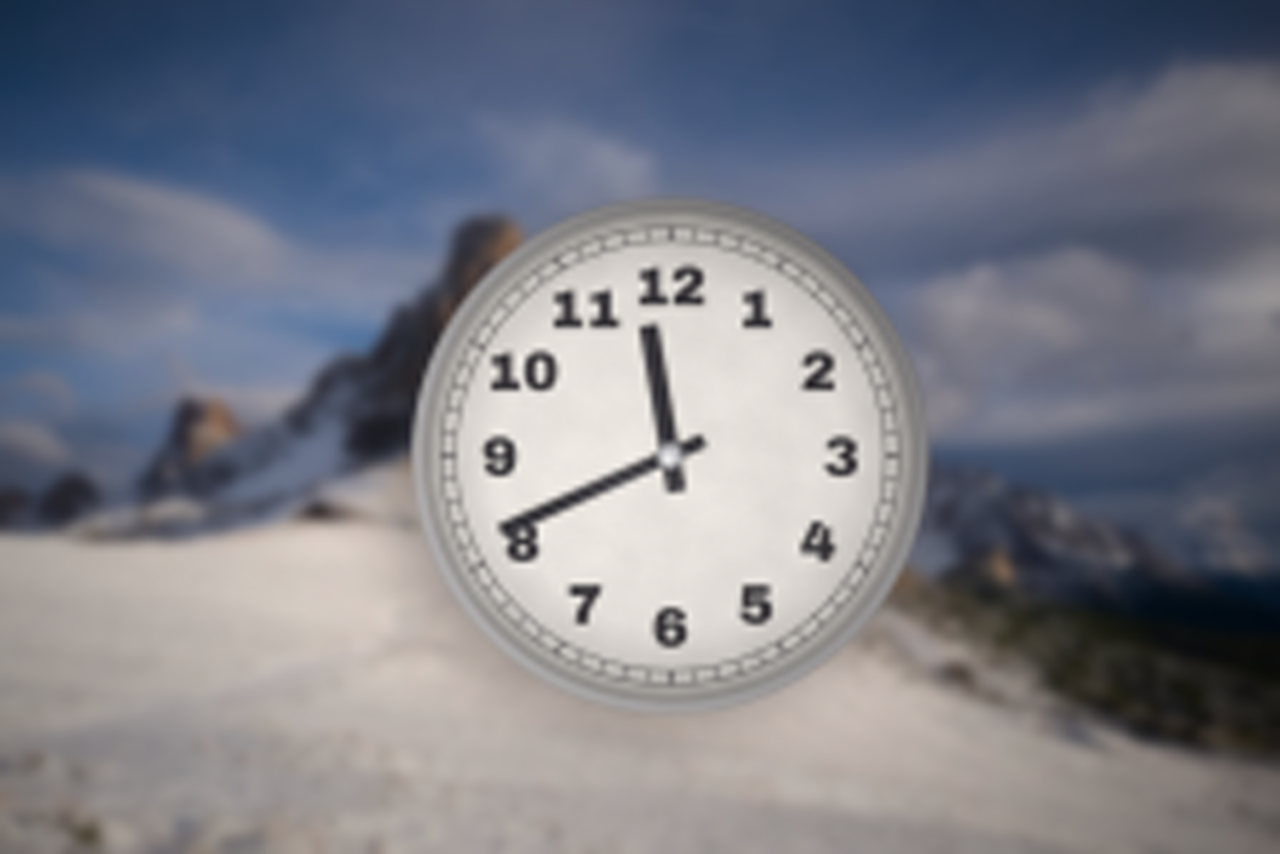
11:41
